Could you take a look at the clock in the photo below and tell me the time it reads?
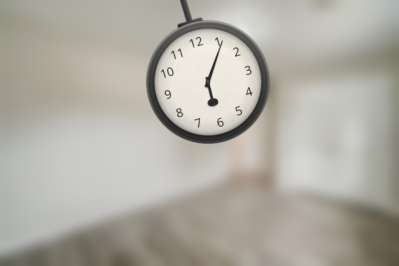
6:06
